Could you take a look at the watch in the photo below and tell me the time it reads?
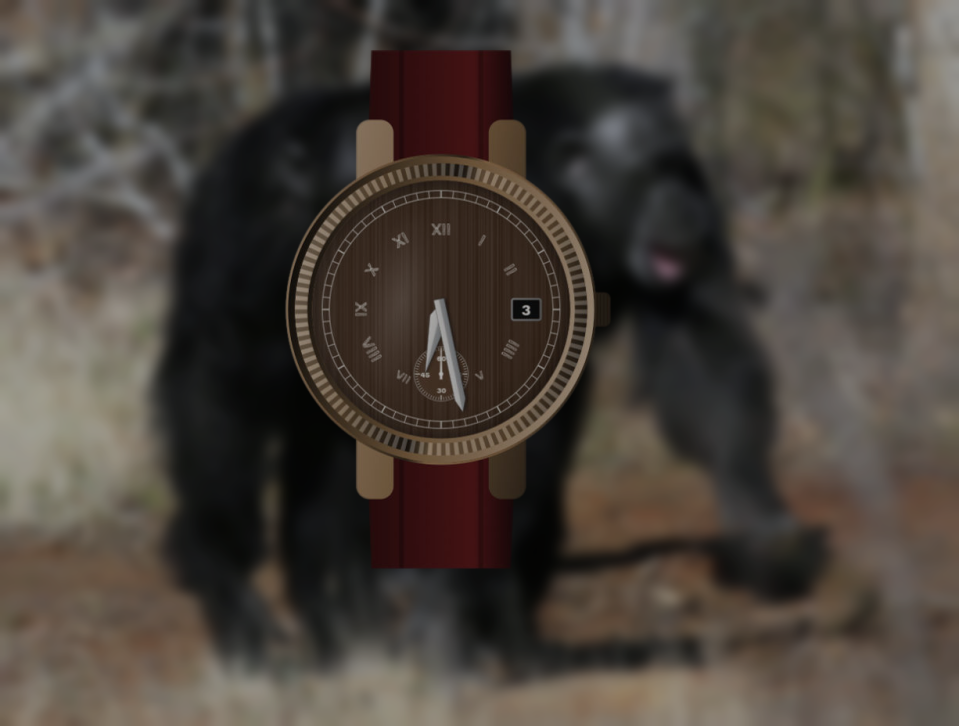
6:28
